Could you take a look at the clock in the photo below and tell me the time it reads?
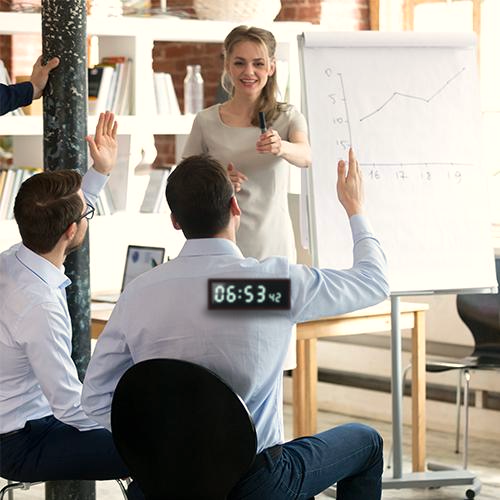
6:53
